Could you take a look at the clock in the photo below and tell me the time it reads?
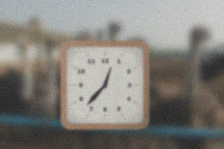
12:37
